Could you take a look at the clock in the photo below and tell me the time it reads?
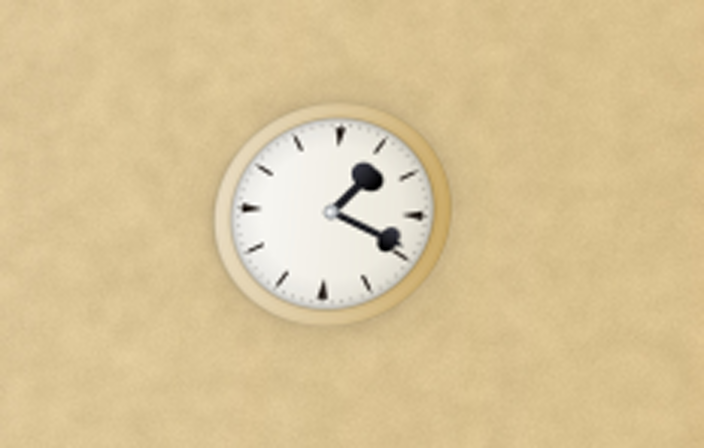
1:19
